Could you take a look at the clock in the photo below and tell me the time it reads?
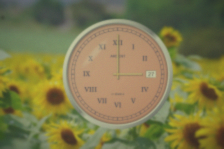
3:00
